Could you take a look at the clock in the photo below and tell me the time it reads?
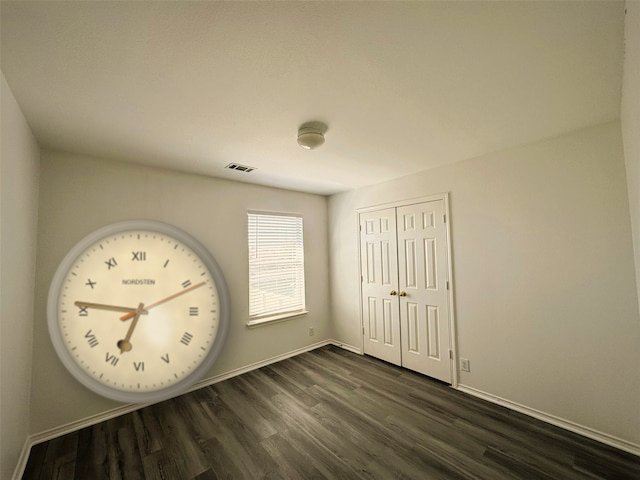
6:46:11
